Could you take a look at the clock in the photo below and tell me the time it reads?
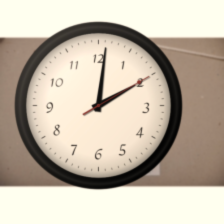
2:01:10
